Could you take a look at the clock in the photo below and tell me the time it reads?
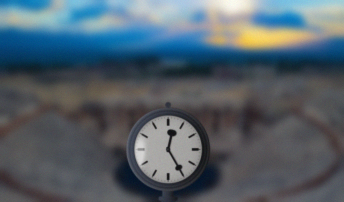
12:25
